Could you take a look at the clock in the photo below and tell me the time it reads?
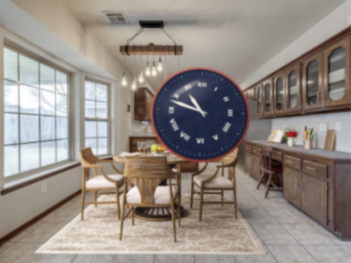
10:48
